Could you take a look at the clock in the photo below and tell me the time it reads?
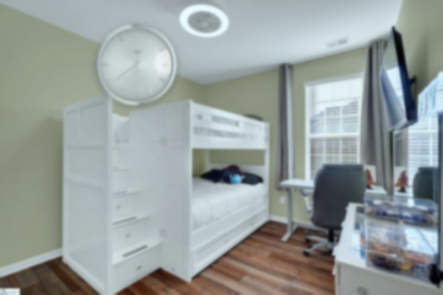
11:39
